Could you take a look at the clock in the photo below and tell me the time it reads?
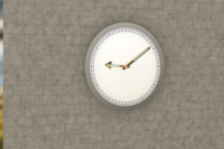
9:09
